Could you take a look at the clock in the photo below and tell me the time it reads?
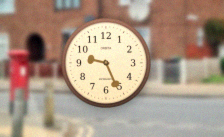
9:26
